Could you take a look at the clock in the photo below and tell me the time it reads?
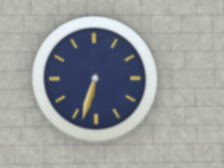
6:33
